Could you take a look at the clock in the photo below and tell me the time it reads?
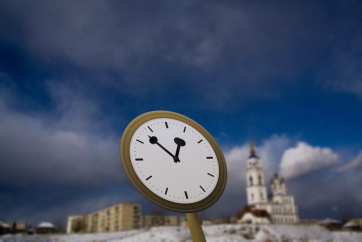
12:53
